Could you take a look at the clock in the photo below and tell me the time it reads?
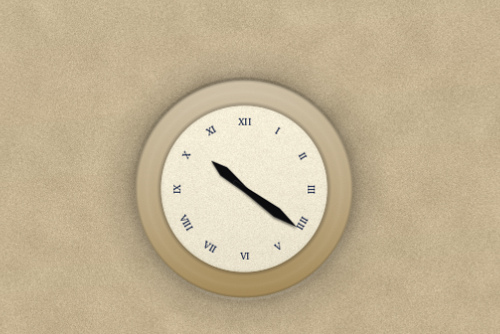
10:21
